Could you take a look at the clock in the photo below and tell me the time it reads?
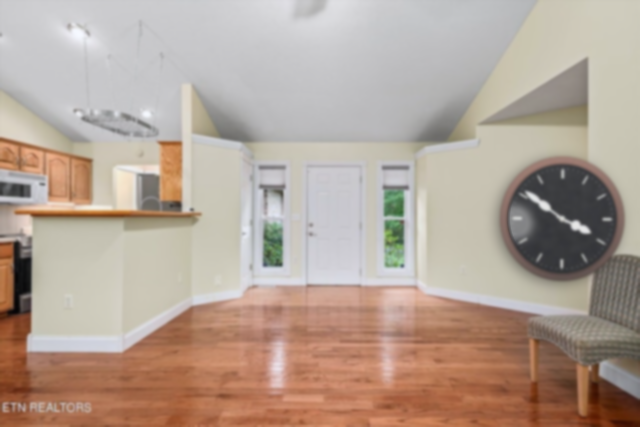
3:51
